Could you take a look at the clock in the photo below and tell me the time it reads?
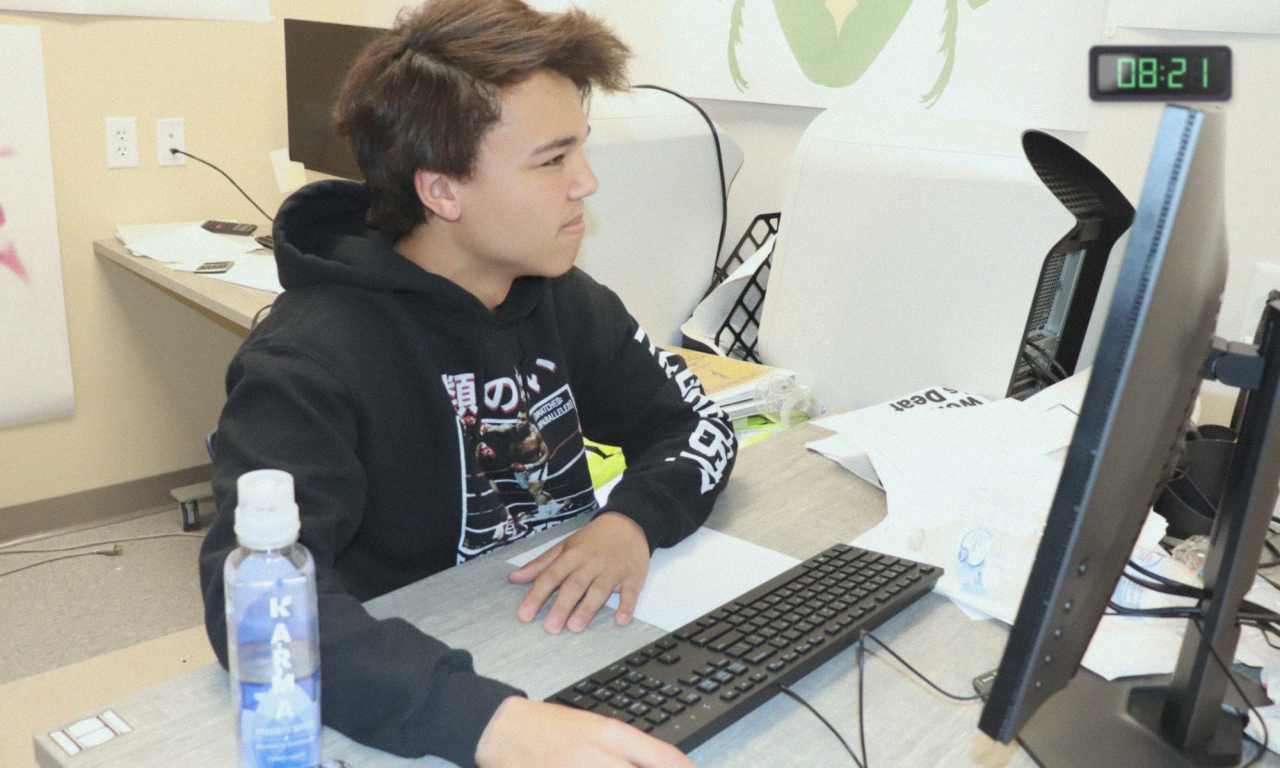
8:21
